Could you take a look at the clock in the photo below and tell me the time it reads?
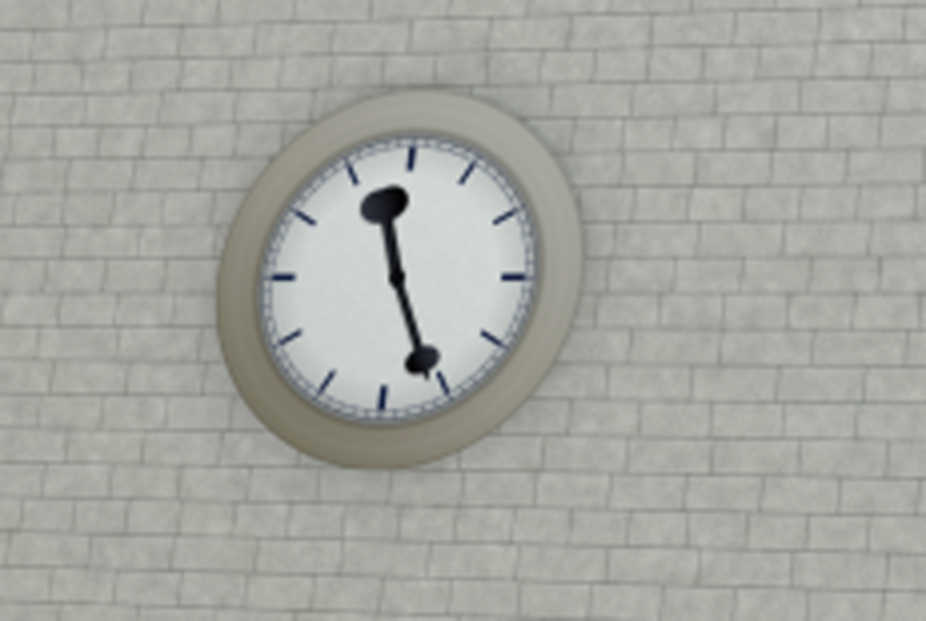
11:26
